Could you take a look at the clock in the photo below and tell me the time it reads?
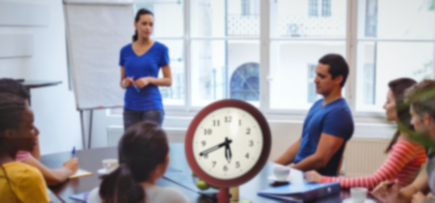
5:41
